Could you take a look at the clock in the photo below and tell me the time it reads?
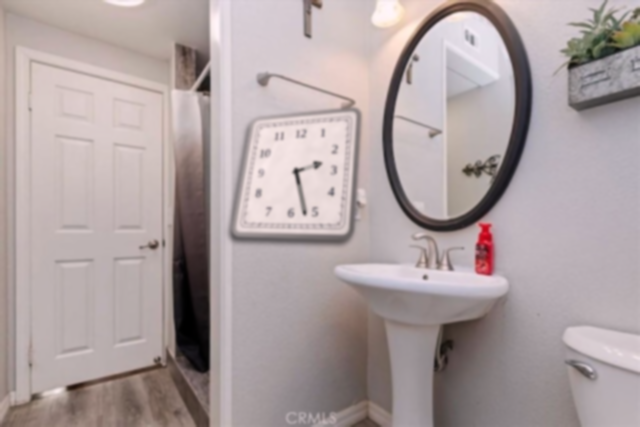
2:27
